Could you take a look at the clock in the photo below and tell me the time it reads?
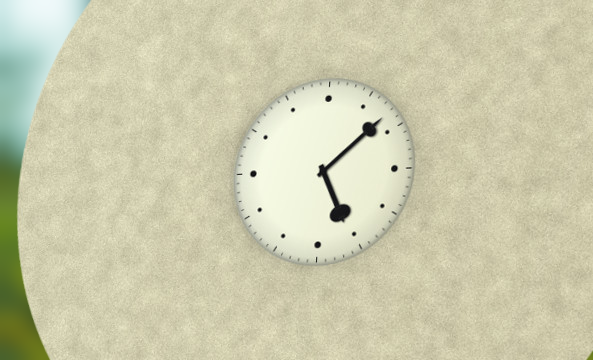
5:08
